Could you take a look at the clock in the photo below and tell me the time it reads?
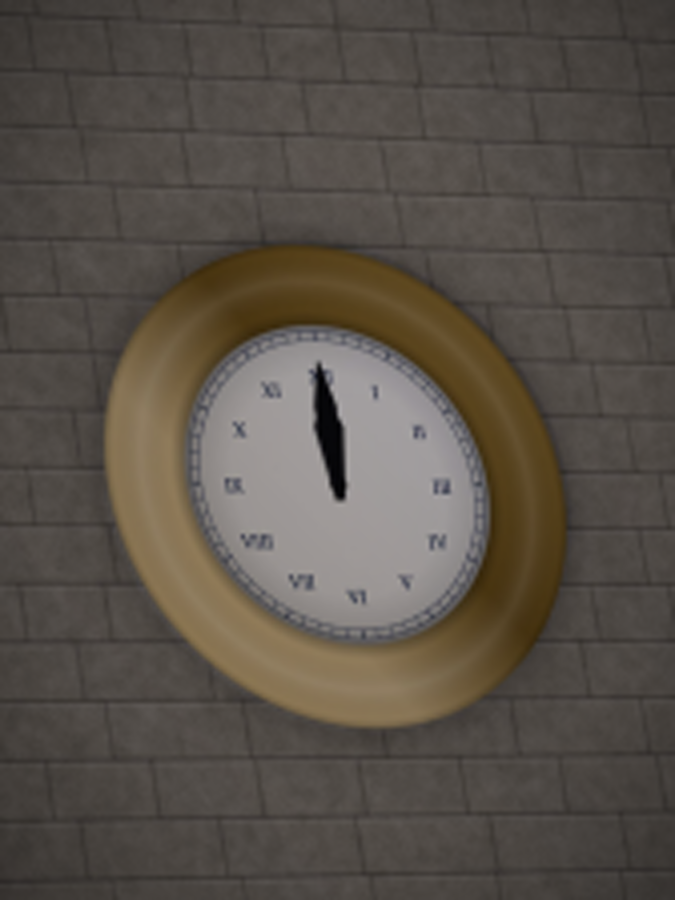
12:00
